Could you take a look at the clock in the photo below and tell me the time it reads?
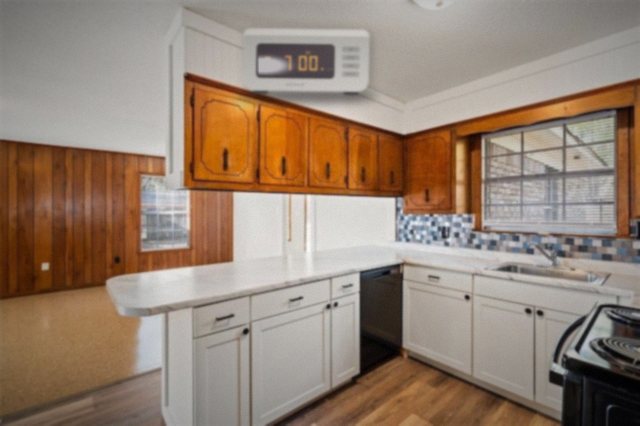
7:00
